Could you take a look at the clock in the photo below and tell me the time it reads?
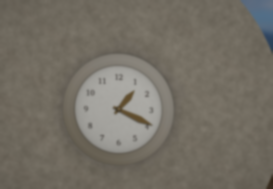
1:19
